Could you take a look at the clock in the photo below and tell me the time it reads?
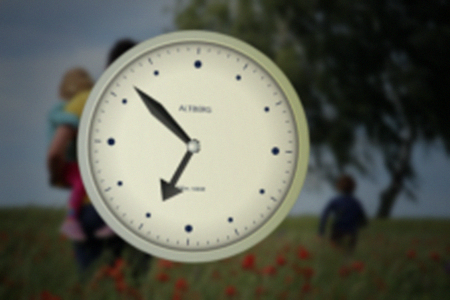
6:52
